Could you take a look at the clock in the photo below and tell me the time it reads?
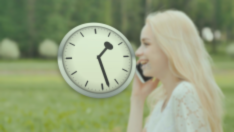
1:28
